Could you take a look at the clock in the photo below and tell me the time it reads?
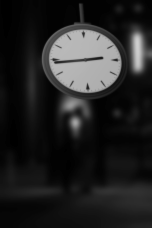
2:44
